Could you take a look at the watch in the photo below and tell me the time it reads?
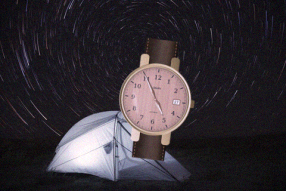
4:55
